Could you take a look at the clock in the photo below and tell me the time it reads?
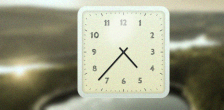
4:37
